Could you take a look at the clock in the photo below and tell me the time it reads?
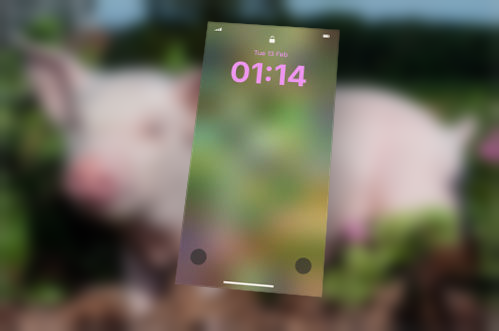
1:14
